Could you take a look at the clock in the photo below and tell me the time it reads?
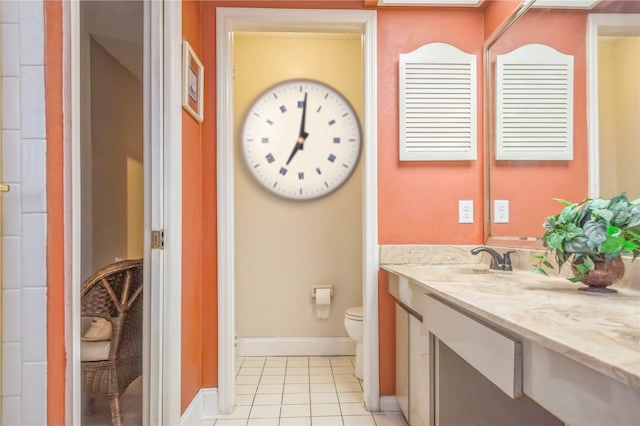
7:01
